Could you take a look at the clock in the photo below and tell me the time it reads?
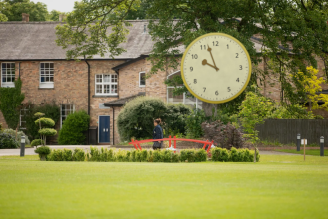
9:57
